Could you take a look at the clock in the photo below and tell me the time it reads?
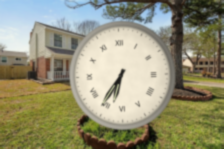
6:36
